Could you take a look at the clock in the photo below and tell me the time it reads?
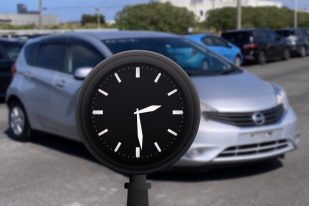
2:29
